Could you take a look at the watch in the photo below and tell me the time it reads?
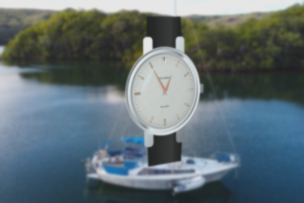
12:55
